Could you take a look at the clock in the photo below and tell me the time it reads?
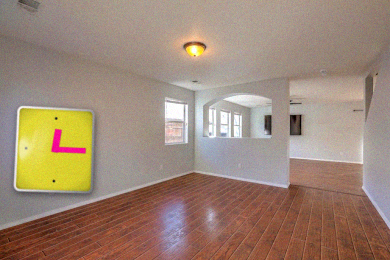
12:15
